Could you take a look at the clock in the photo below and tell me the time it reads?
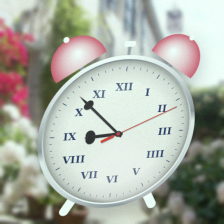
8:52:11
